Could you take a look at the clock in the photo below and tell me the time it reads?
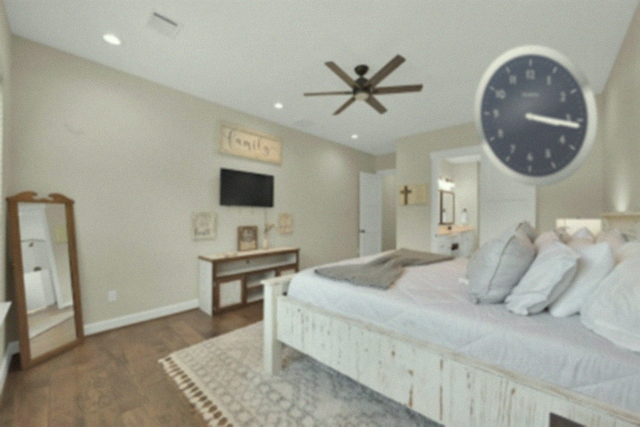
3:16
